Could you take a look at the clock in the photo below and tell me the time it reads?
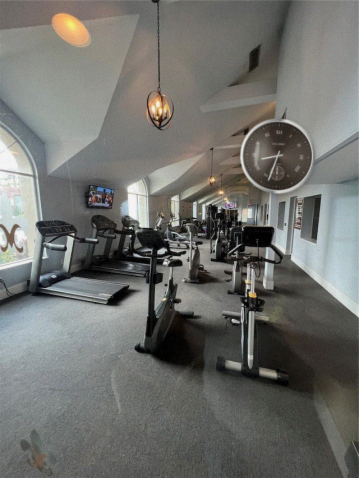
8:33
